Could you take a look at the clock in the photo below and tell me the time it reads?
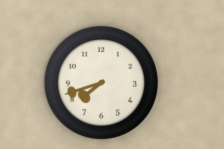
7:42
